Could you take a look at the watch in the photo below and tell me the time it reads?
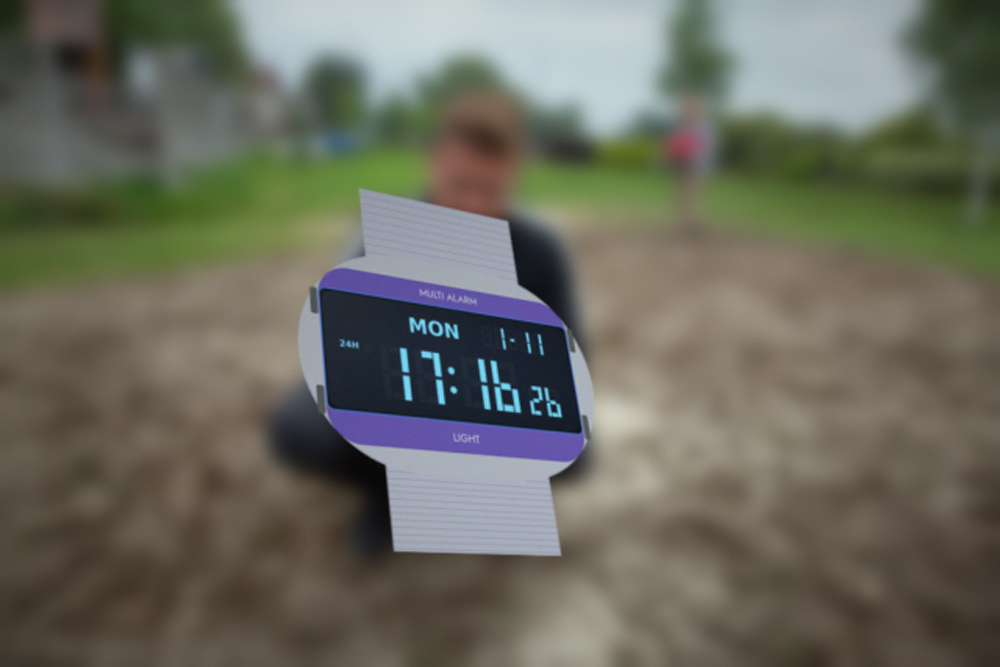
17:16:26
